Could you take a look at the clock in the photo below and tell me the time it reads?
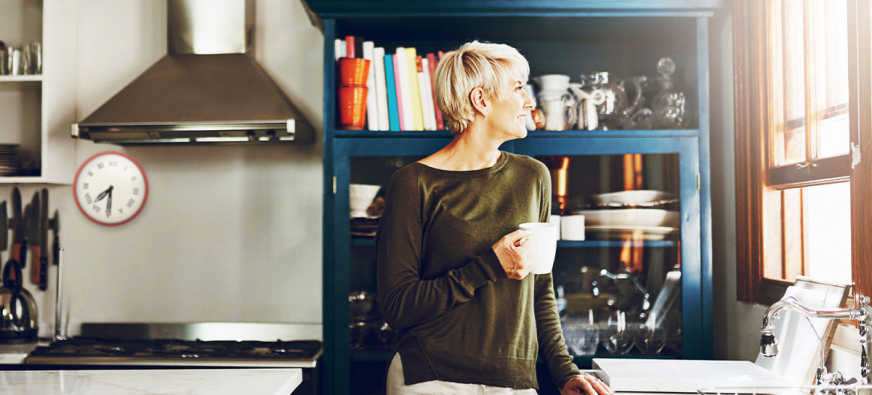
7:30
